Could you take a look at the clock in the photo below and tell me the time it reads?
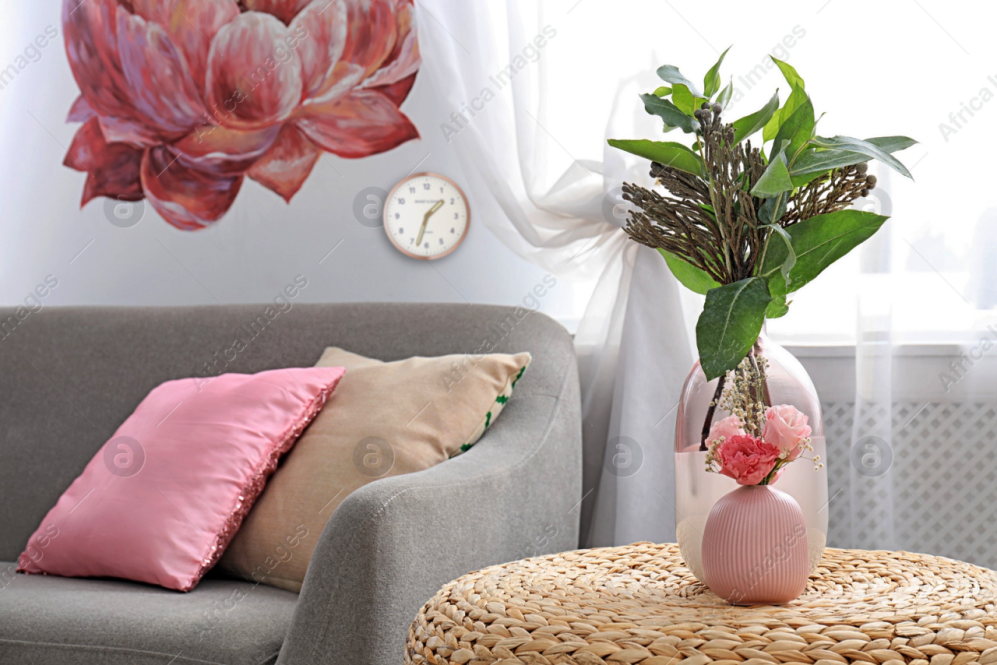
1:33
